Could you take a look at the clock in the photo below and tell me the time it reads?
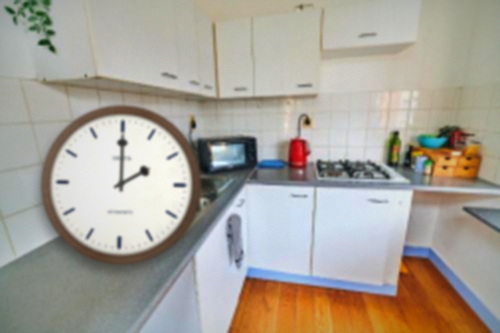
2:00
